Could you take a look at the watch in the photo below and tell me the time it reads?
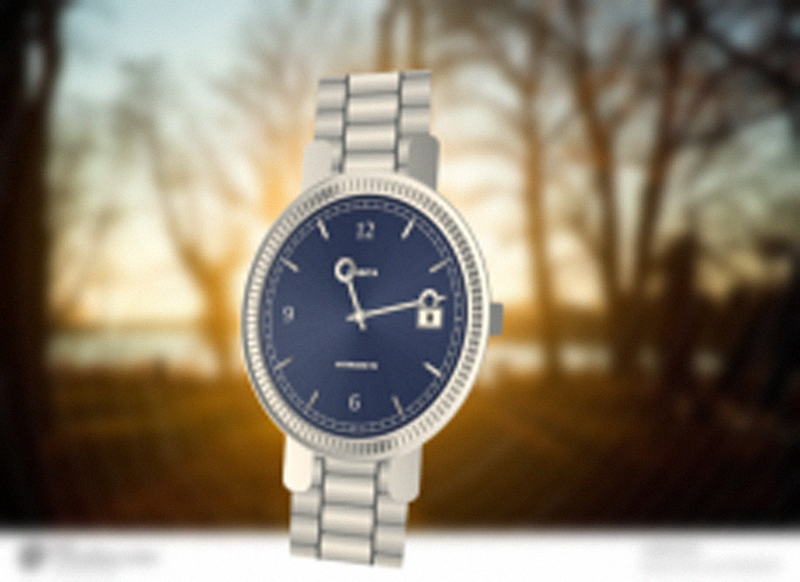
11:13
